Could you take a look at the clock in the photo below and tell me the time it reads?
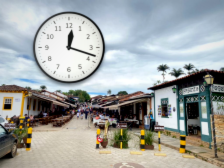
12:18
